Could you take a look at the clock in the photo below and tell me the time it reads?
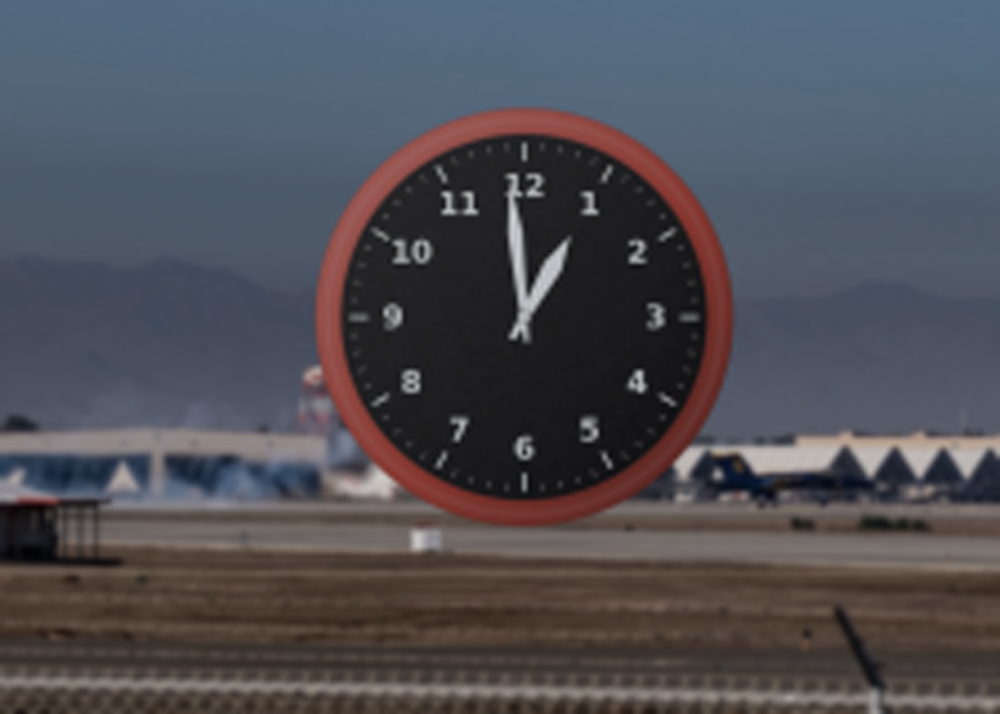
12:59
